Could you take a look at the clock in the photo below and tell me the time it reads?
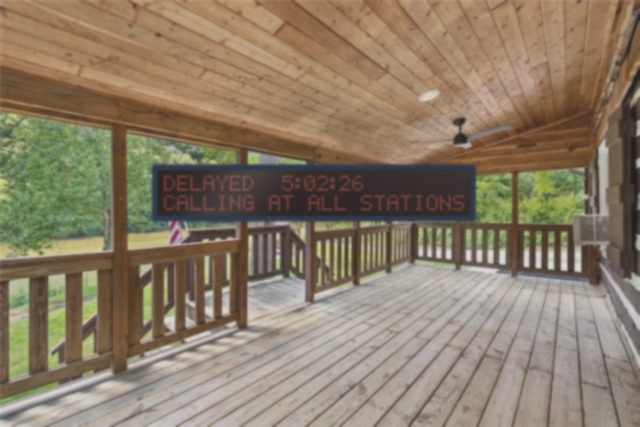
5:02:26
